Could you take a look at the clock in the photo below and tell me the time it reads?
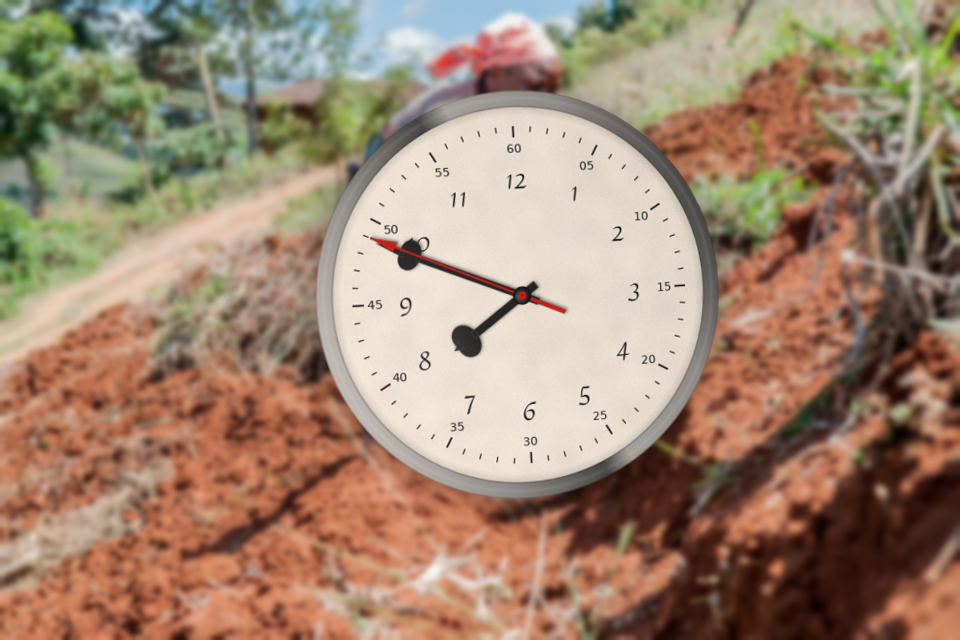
7:48:49
